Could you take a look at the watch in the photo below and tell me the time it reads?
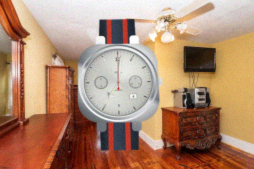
7:01
